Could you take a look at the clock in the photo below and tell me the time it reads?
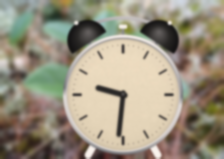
9:31
